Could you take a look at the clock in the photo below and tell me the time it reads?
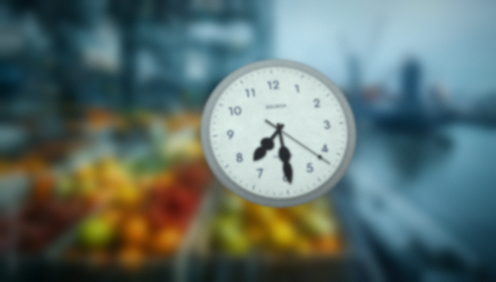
7:29:22
